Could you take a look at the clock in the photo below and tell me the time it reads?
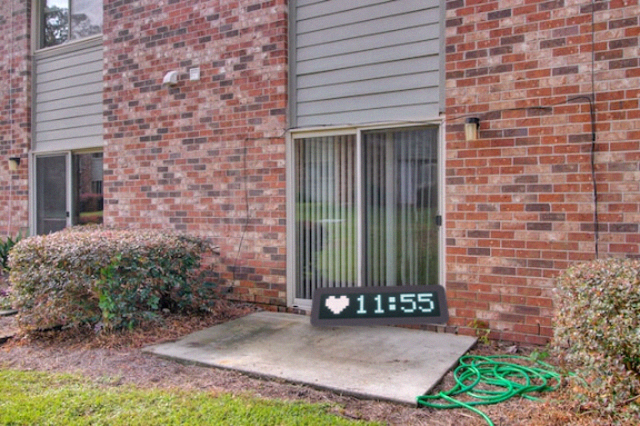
11:55
